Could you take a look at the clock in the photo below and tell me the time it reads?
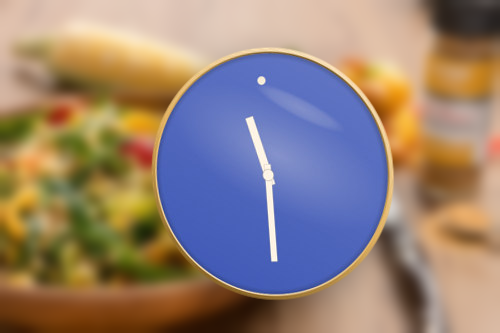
11:30
